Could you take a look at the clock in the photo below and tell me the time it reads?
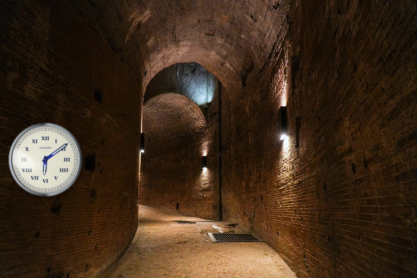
6:09
